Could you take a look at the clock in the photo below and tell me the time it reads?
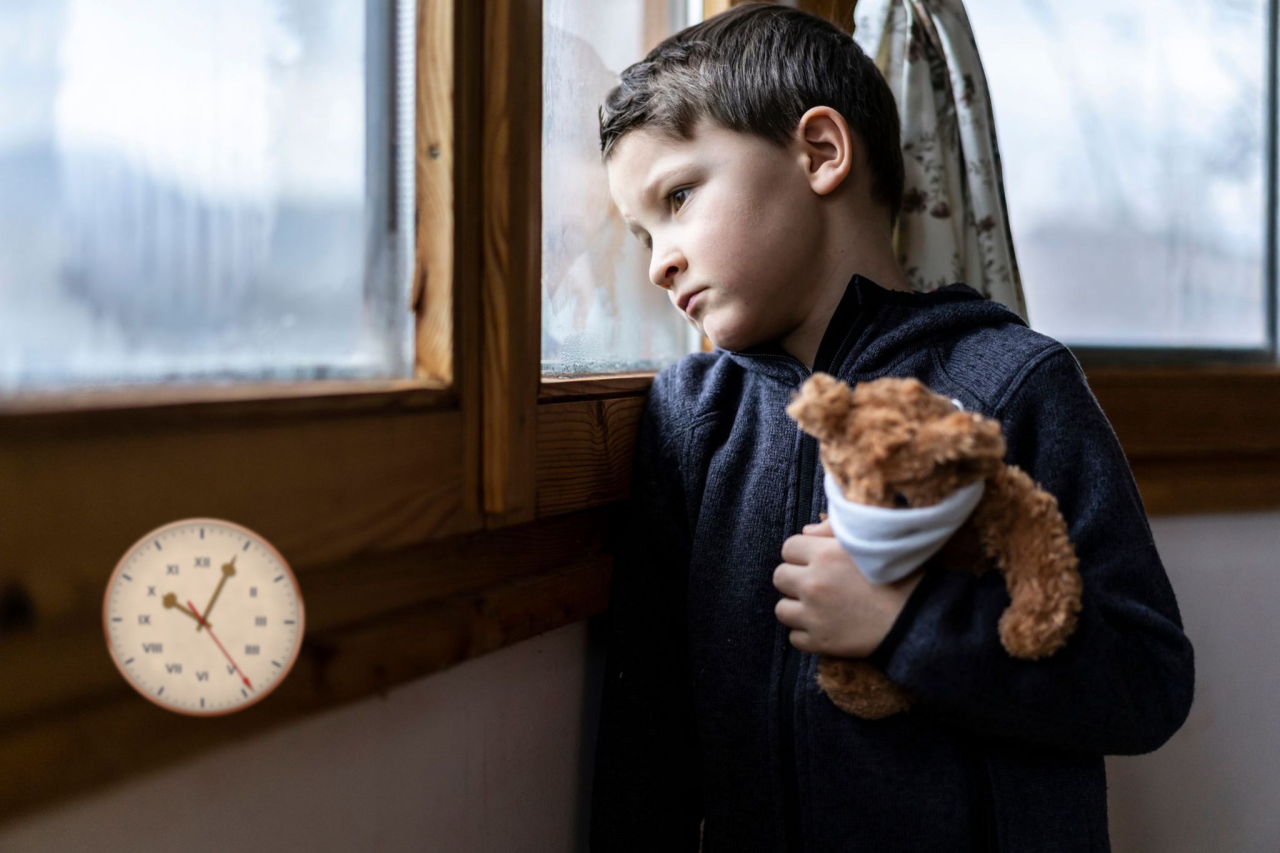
10:04:24
